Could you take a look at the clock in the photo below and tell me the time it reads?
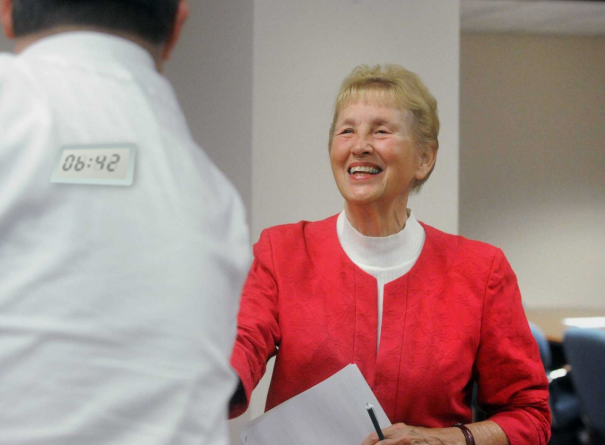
6:42
